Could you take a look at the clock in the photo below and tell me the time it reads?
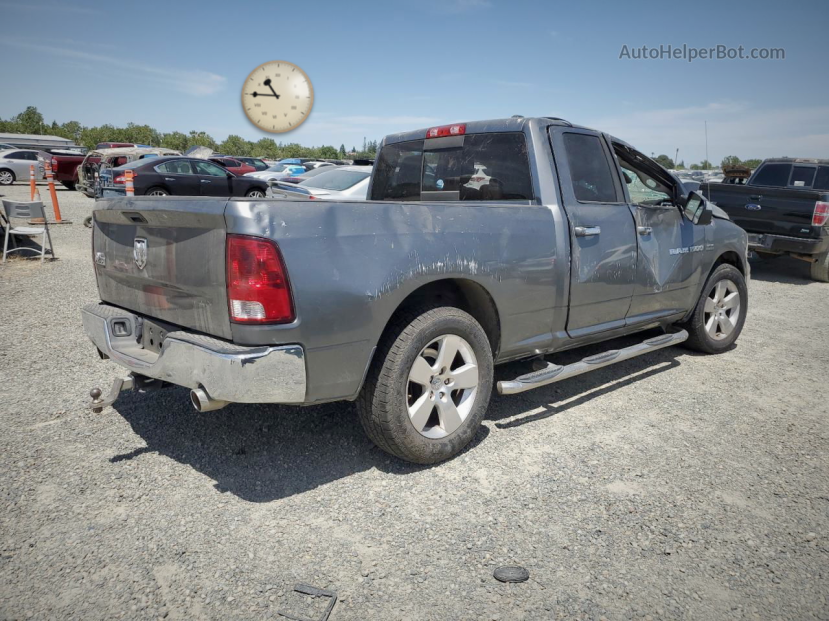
10:45
